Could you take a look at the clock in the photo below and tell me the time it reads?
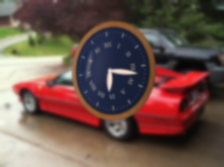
6:17
